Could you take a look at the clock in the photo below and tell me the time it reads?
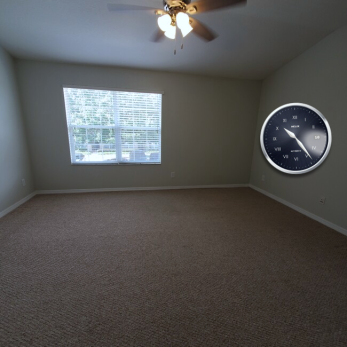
10:24
